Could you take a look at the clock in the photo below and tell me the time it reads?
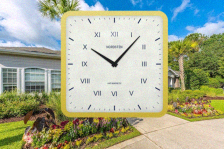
10:07
